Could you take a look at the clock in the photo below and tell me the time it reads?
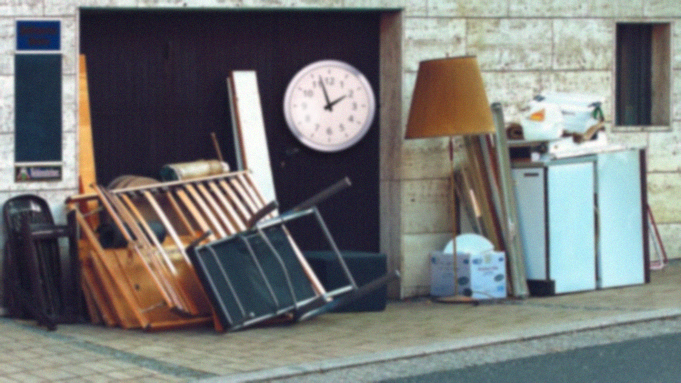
1:57
